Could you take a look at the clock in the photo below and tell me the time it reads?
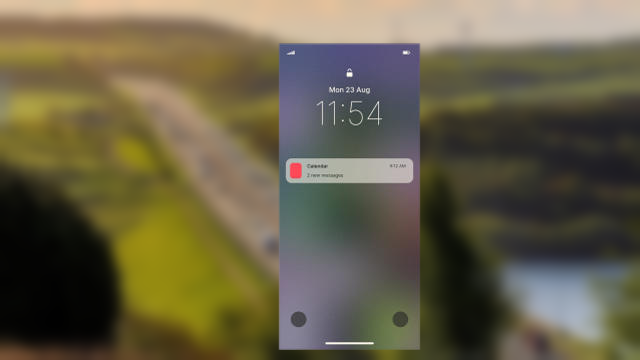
11:54
